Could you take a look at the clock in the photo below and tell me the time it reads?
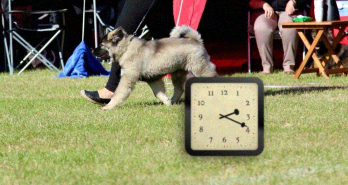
2:19
